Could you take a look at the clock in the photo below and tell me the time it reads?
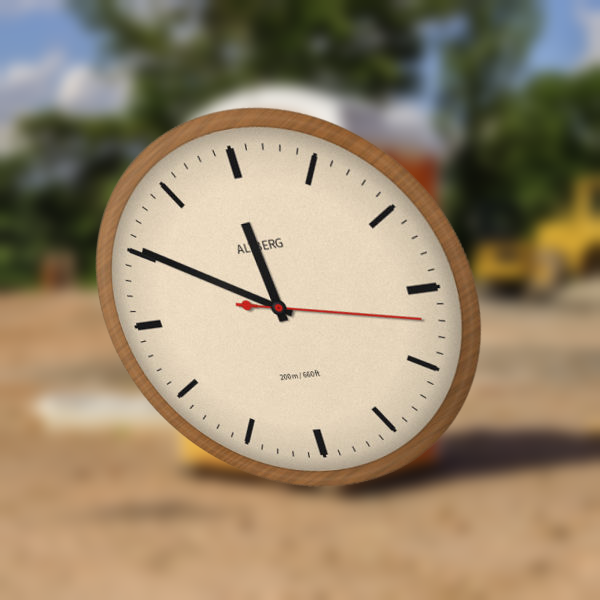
11:50:17
